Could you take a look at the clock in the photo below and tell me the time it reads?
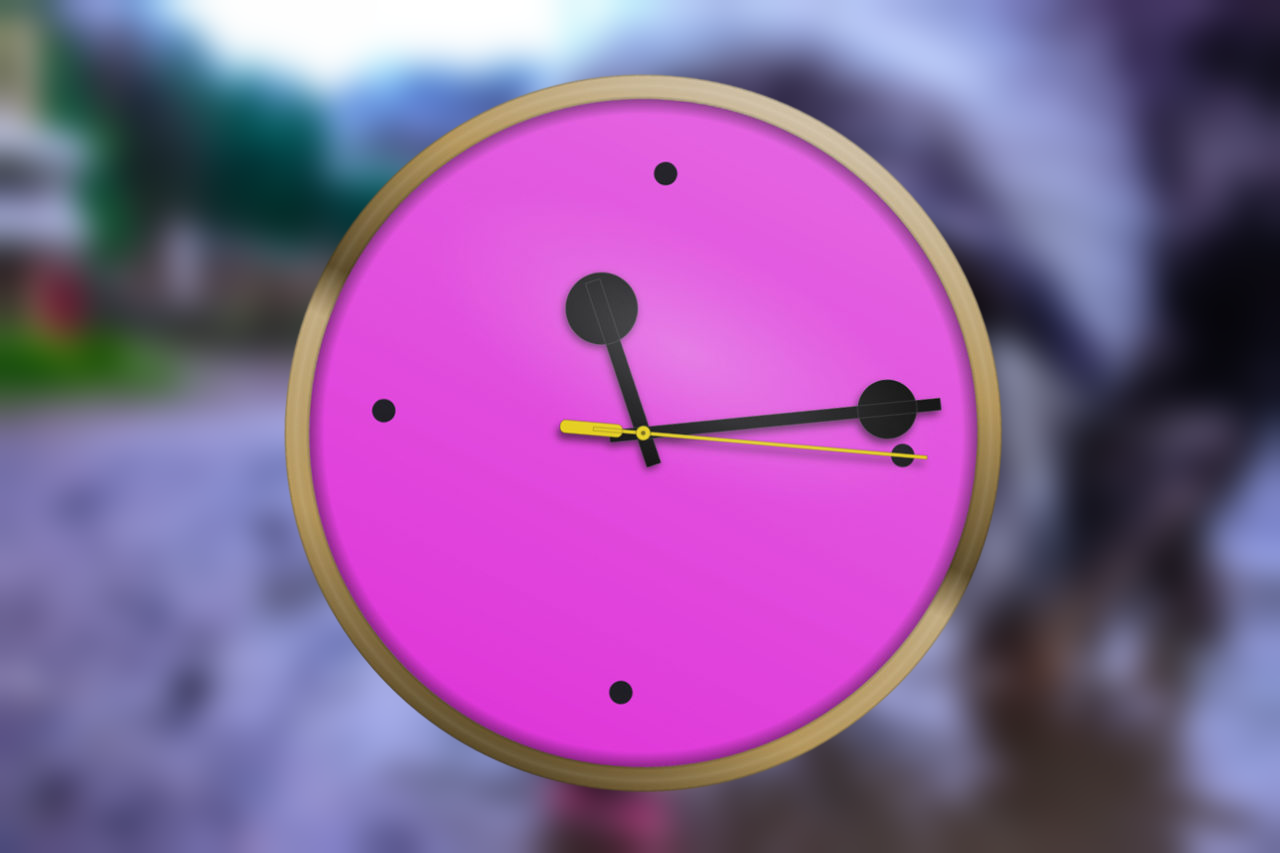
11:13:15
